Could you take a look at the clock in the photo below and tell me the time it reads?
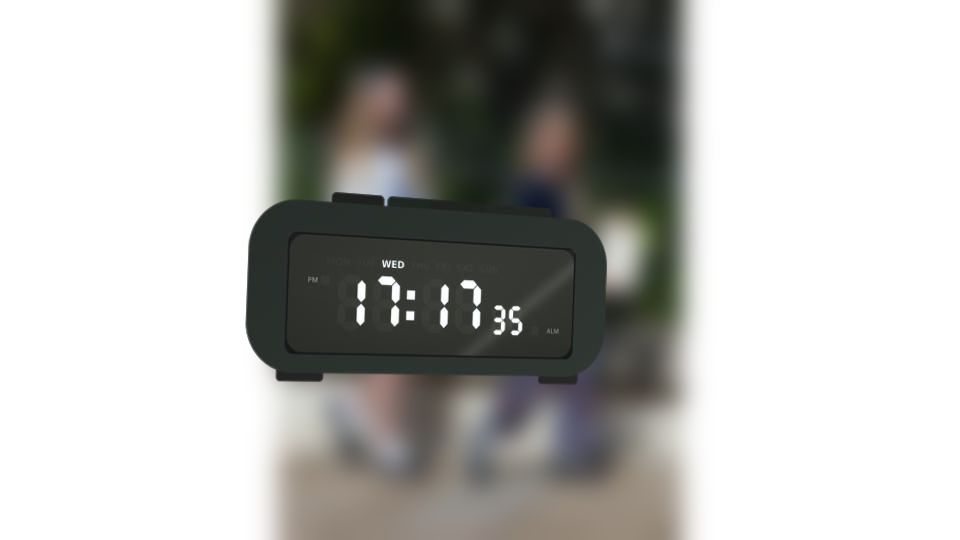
17:17:35
